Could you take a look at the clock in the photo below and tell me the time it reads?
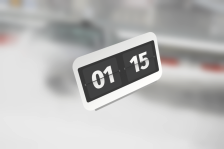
1:15
